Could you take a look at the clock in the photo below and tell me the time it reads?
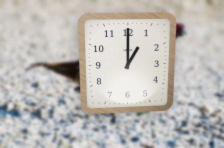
1:00
